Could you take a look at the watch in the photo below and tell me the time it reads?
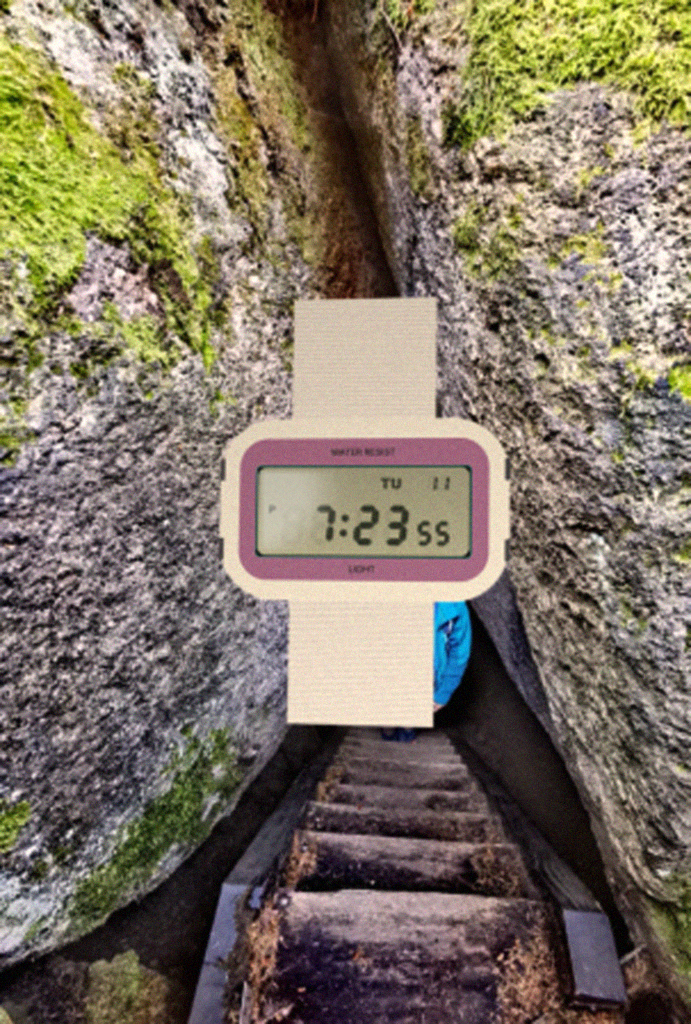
7:23:55
